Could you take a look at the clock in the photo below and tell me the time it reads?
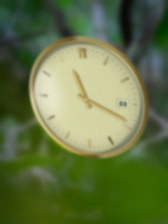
11:19
